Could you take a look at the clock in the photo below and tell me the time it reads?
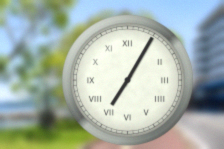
7:05
